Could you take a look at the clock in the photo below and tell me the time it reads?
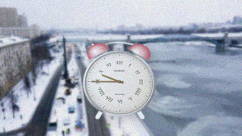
9:45
